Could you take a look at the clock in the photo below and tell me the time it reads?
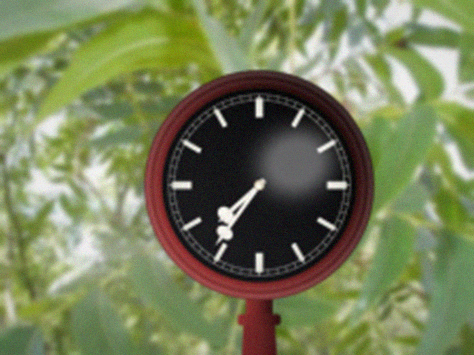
7:36
